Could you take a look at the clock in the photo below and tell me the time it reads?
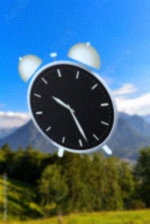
10:28
